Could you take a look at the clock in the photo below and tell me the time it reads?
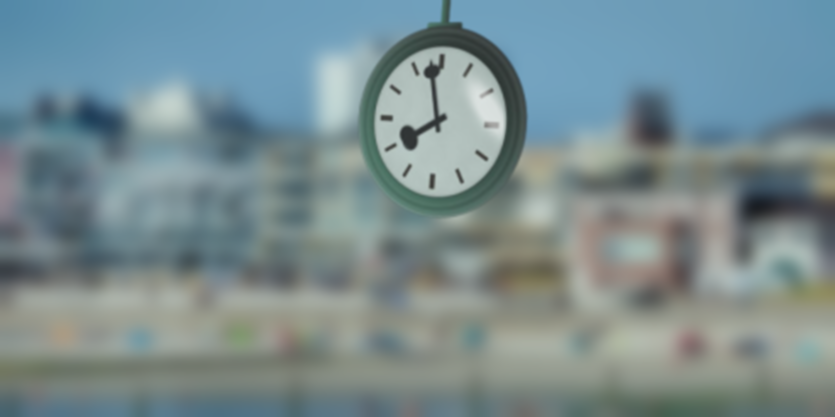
7:58
